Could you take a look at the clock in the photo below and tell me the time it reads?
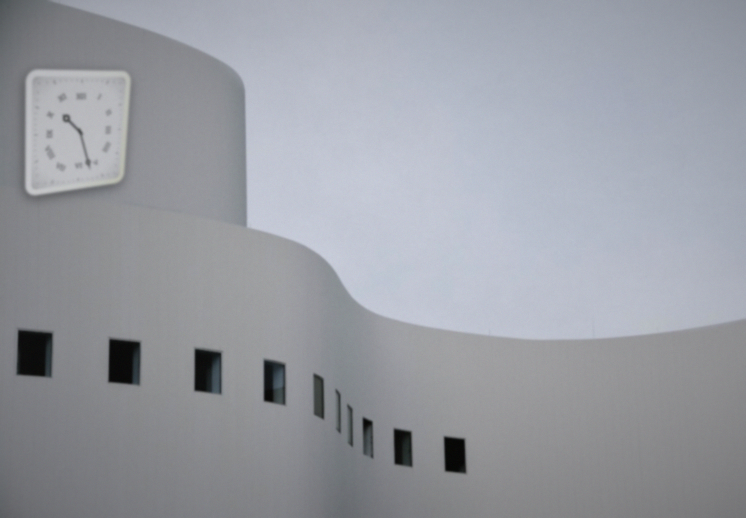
10:27
